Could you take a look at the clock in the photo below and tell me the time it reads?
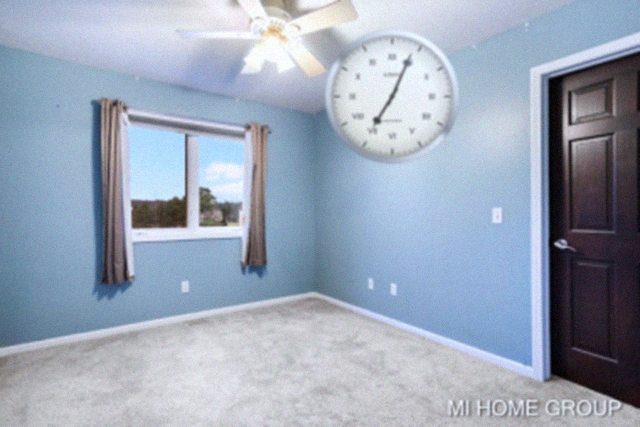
7:04
